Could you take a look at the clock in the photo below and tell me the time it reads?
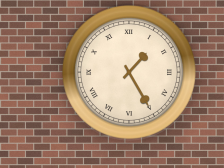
1:25
